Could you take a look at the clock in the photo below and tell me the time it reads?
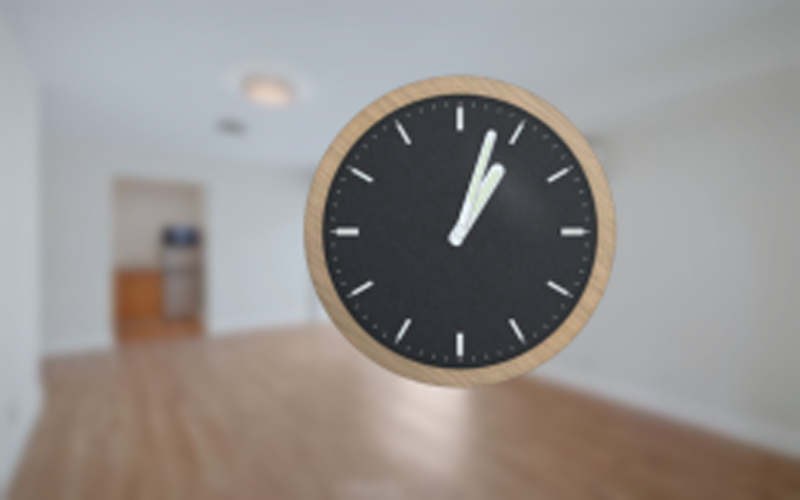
1:03
